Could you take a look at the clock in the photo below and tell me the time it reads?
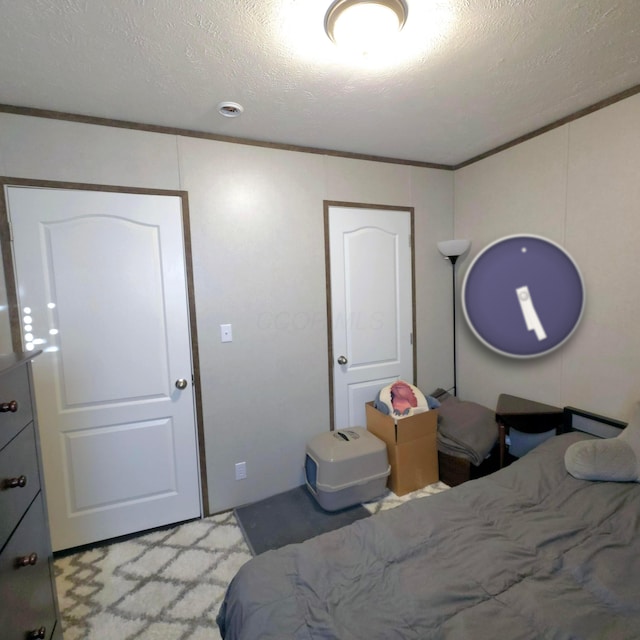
5:26
